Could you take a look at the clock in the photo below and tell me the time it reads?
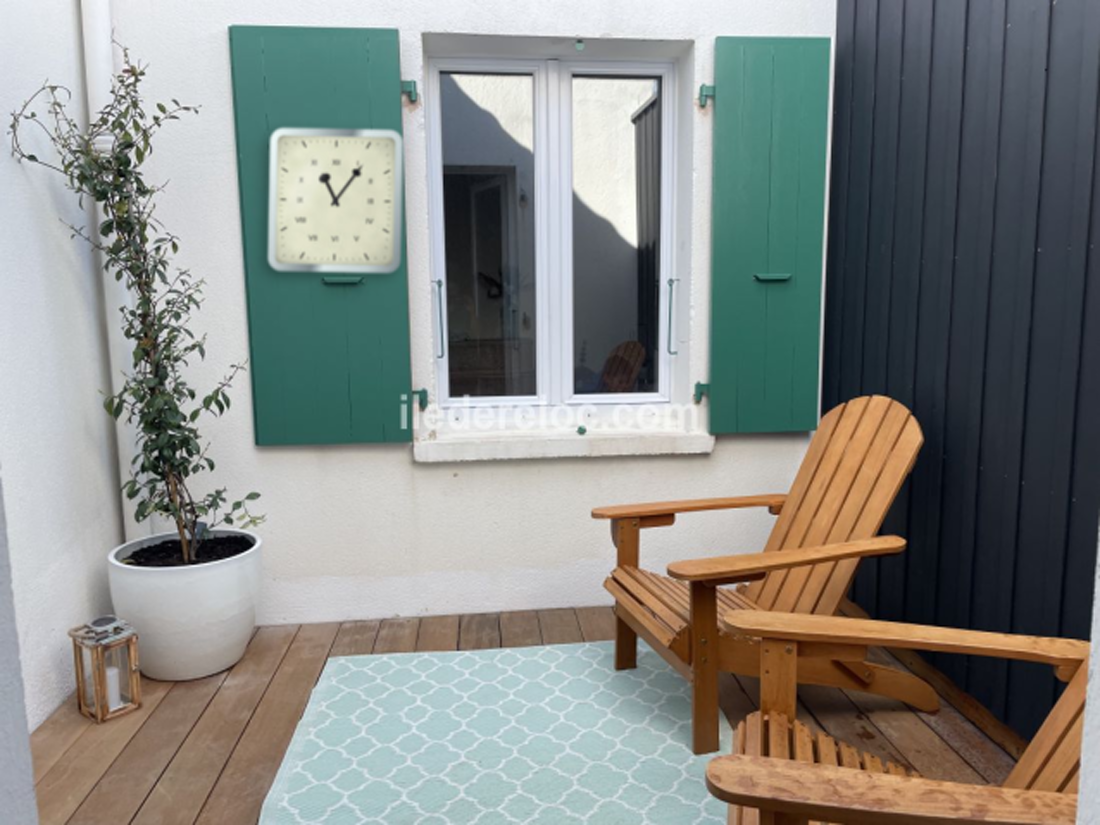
11:06
